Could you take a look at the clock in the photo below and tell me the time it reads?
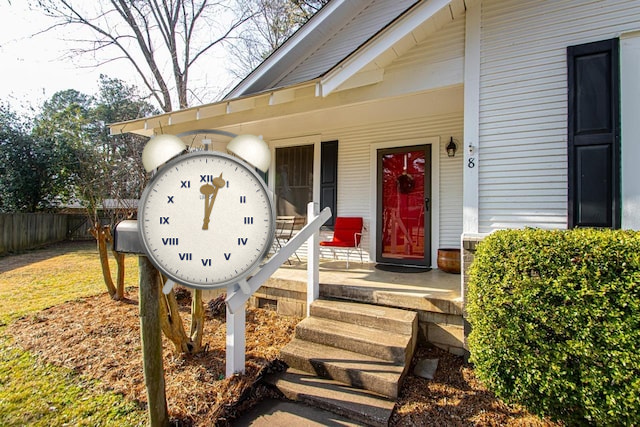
12:03
